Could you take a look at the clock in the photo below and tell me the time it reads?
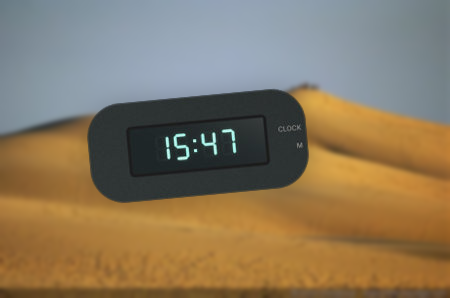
15:47
